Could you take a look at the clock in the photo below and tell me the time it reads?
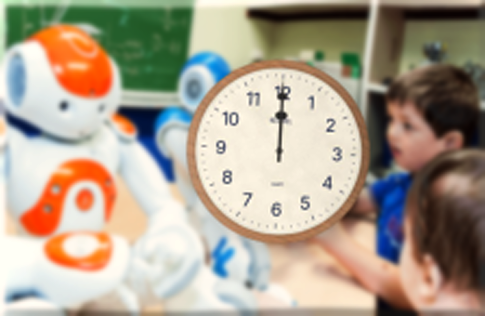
12:00
